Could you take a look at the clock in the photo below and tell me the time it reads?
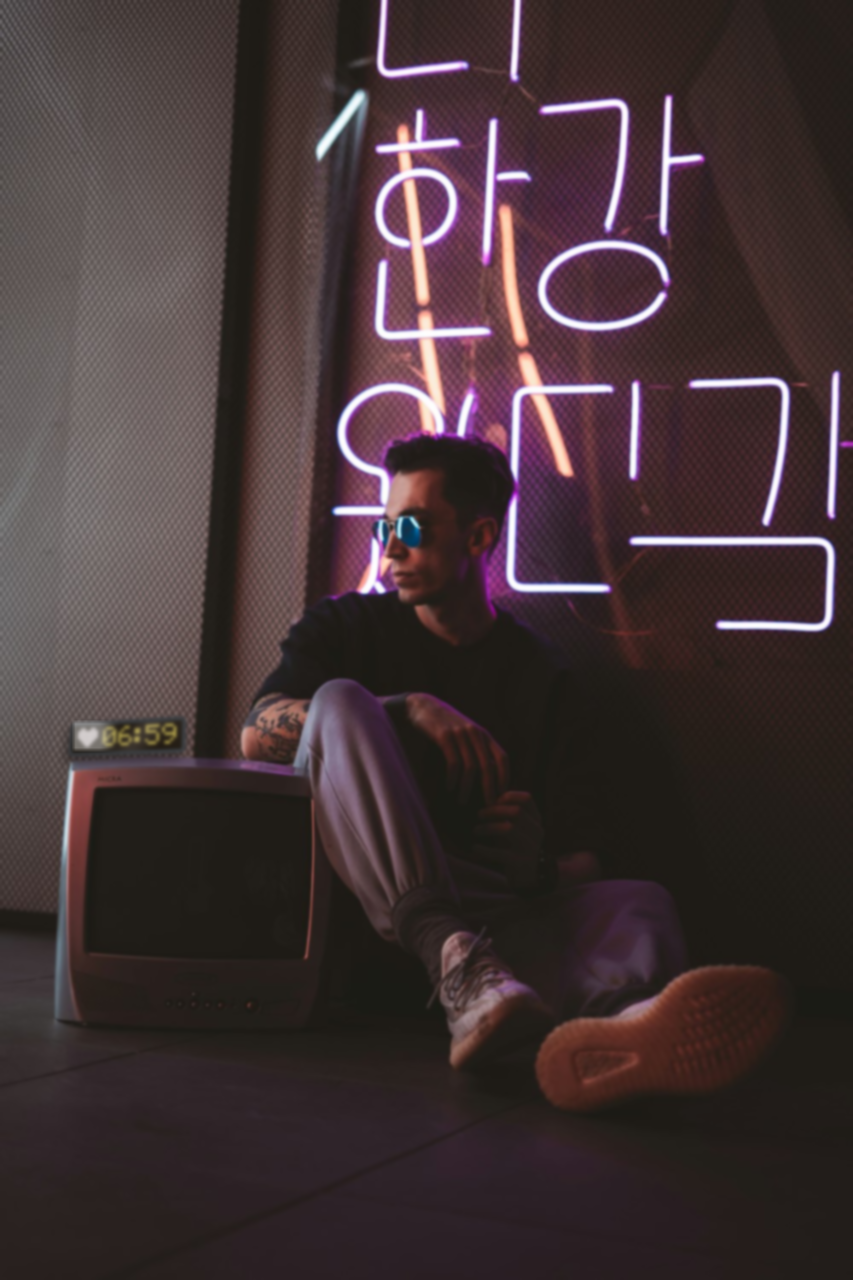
6:59
